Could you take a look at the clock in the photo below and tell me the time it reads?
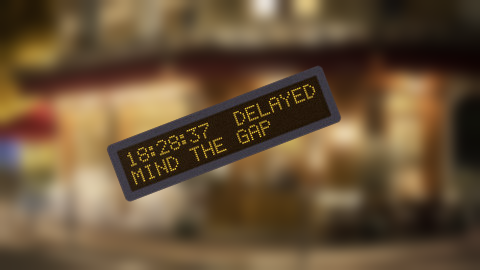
18:28:37
